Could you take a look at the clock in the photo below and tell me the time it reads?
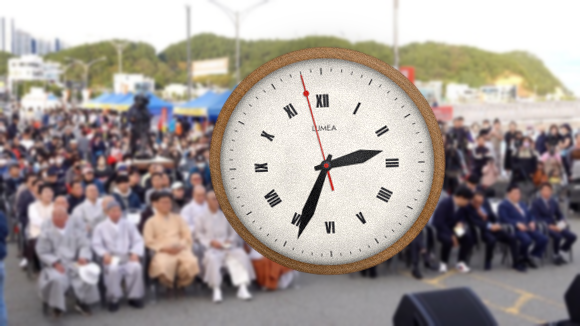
2:33:58
